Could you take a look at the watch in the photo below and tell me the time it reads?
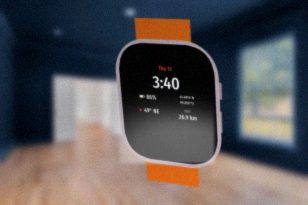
3:40
